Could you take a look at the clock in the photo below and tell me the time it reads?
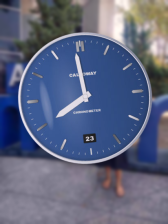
7:59
